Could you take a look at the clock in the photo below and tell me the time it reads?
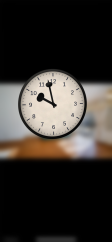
9:58
